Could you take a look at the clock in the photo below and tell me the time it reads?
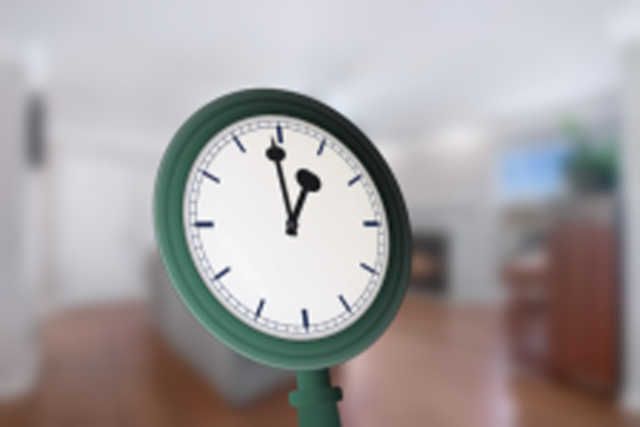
12:59
